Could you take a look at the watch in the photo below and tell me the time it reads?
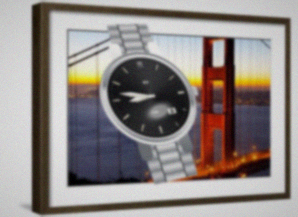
8:47
